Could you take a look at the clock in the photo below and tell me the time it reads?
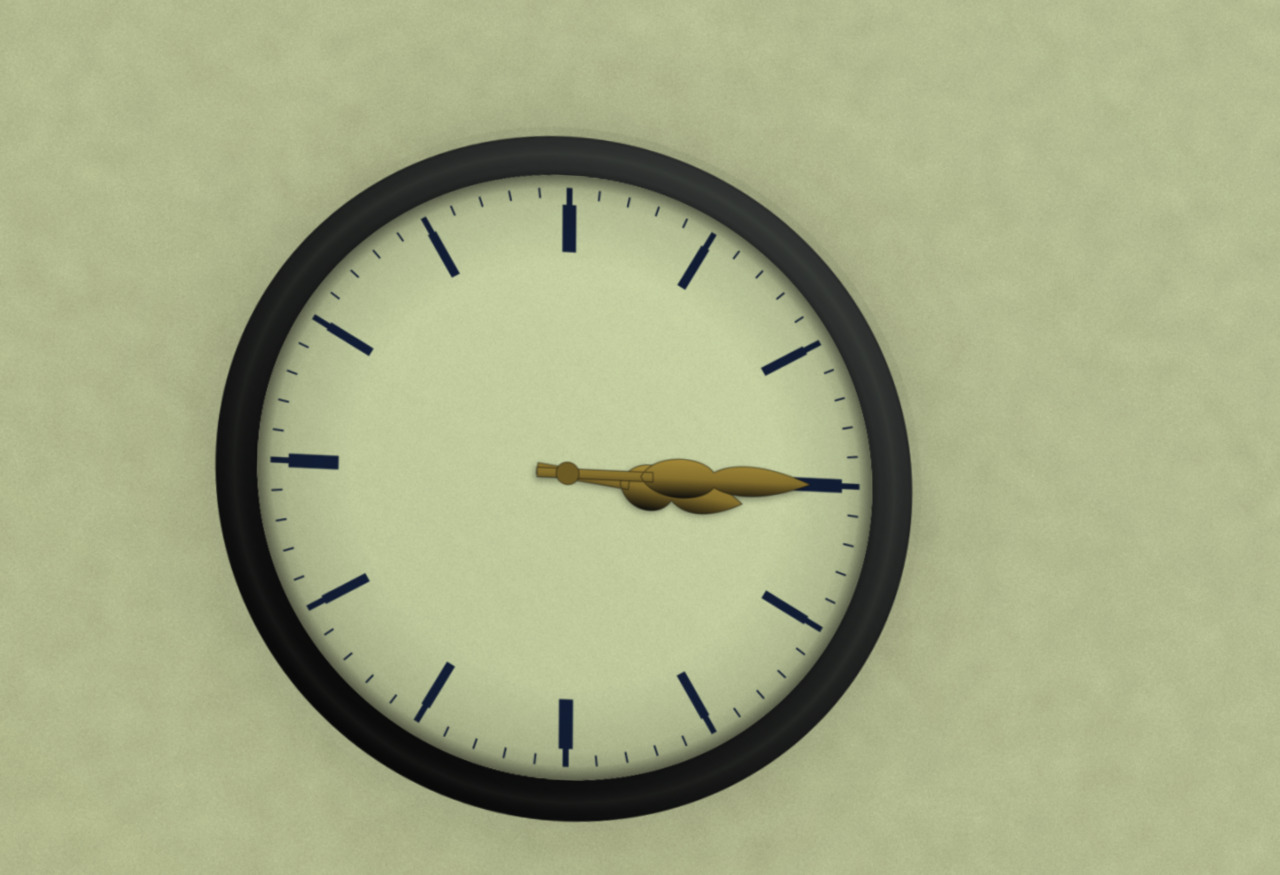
3:15
